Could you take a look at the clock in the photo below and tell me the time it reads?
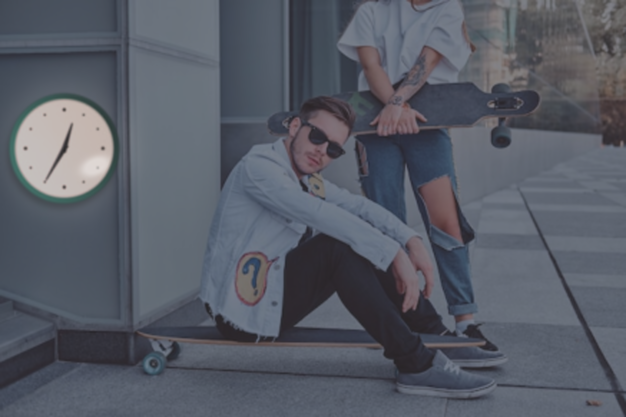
12:35
